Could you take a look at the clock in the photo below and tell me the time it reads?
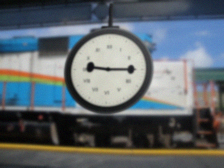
9:15
